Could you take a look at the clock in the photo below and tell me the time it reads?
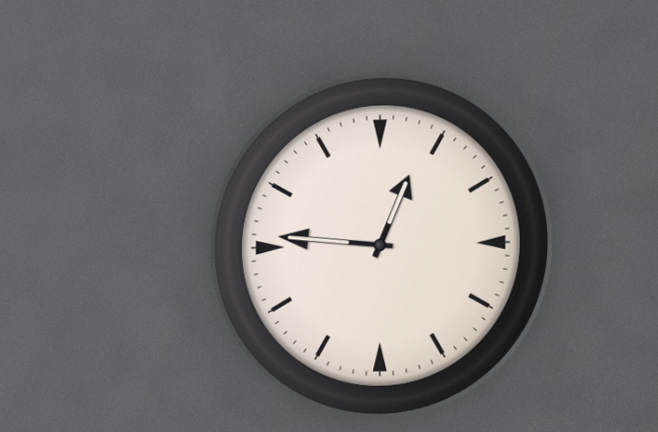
12:46
